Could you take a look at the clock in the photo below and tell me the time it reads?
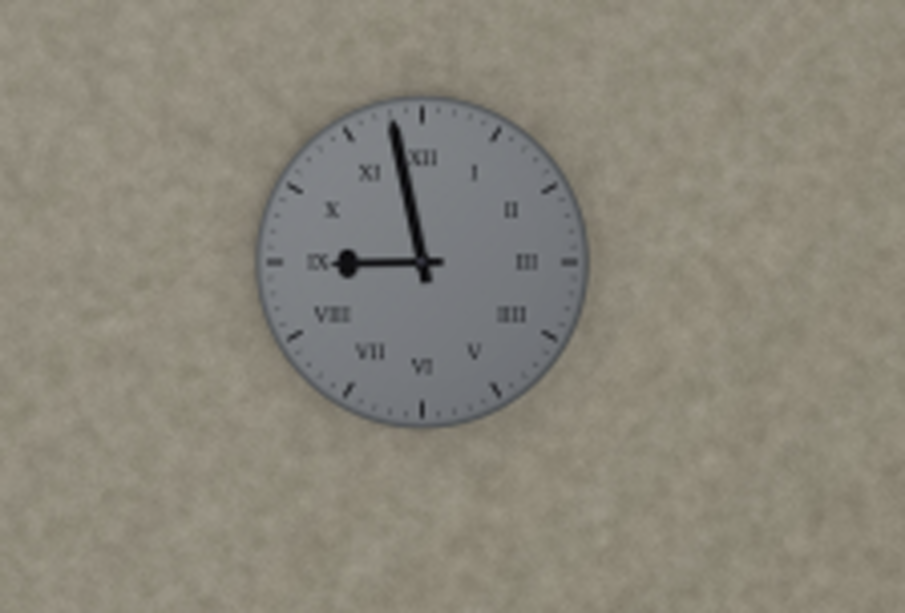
8:58
